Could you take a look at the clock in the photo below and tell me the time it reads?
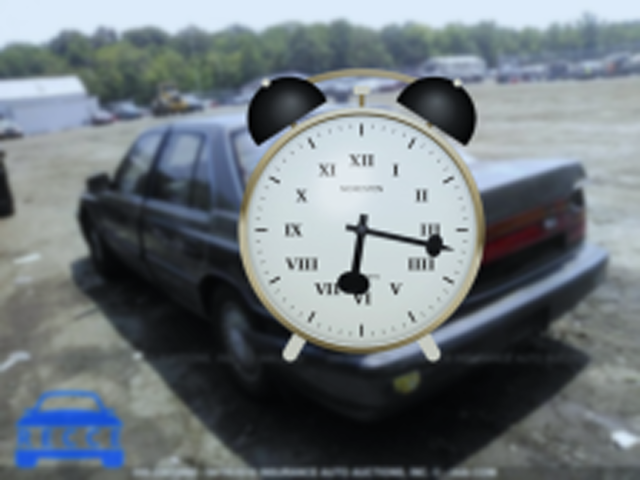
6:17
